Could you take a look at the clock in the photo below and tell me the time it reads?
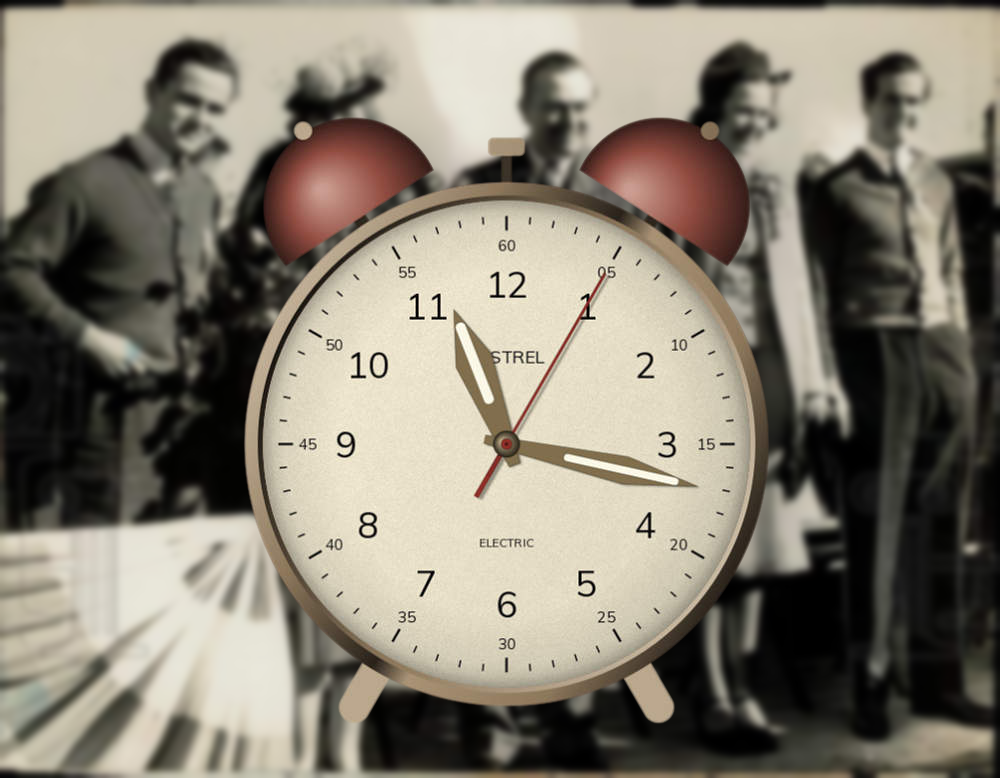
11:17:05
